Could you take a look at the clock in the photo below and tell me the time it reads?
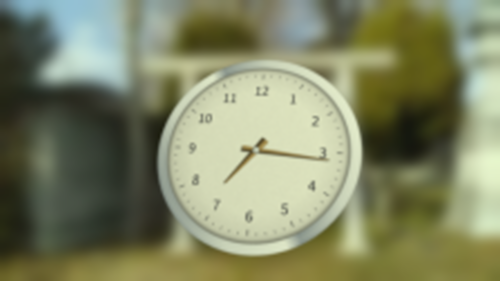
7:16
